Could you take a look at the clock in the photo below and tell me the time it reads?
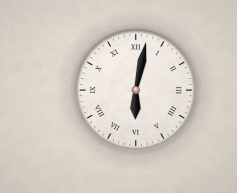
6:02
